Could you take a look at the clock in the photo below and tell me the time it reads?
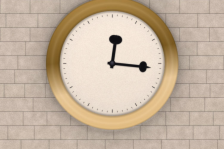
12:16
